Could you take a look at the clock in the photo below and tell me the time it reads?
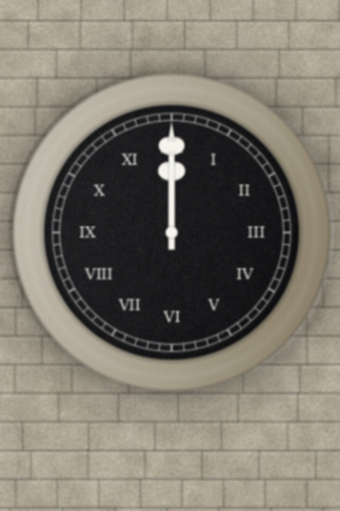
12:00
